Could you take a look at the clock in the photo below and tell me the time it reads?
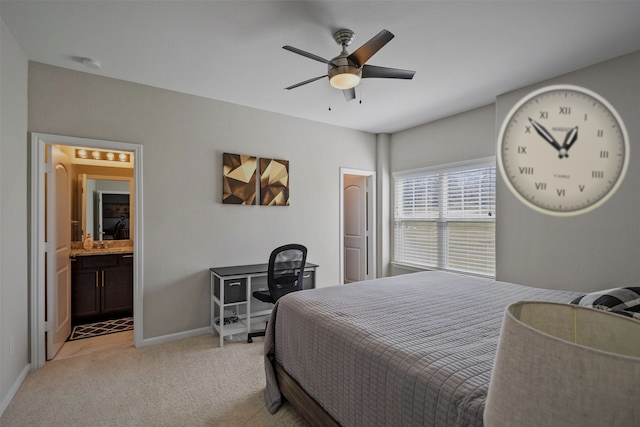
12:52
